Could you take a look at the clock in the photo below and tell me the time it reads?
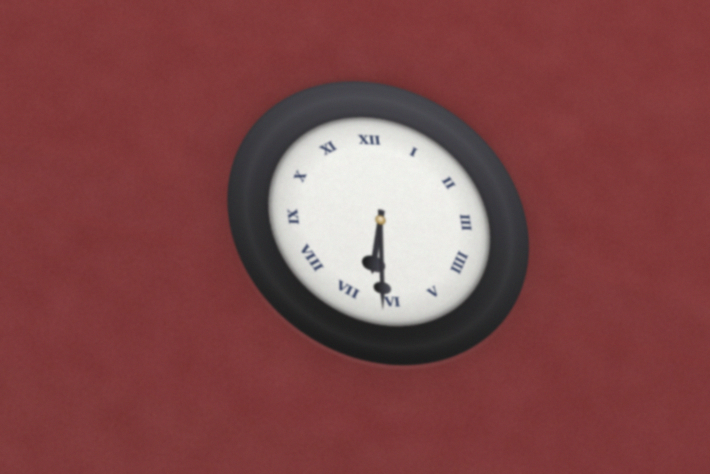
6:31
